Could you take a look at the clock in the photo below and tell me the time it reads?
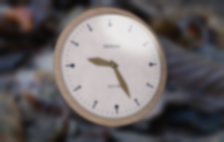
9:26
